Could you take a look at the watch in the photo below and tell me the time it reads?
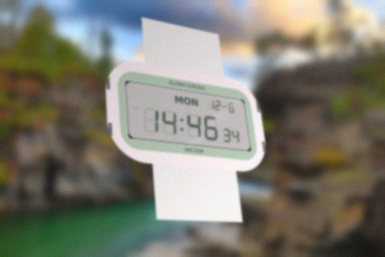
14:46:34
